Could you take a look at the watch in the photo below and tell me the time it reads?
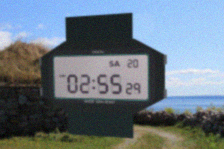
2:55:29
